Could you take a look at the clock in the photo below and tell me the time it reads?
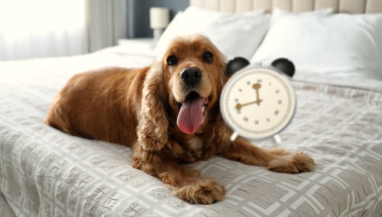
11:42
